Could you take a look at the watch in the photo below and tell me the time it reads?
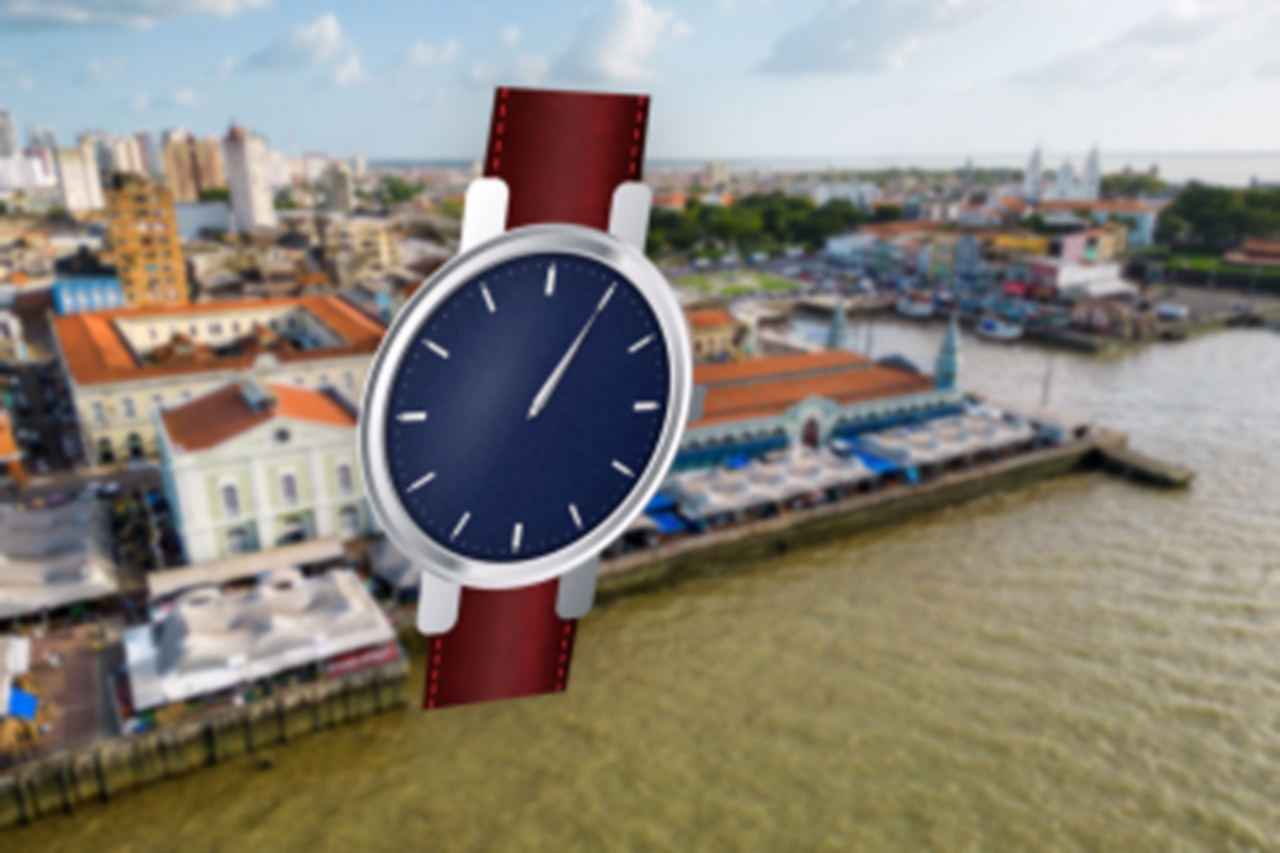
1:05
